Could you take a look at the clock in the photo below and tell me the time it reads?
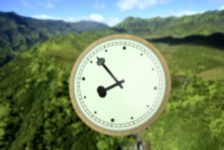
7:52
